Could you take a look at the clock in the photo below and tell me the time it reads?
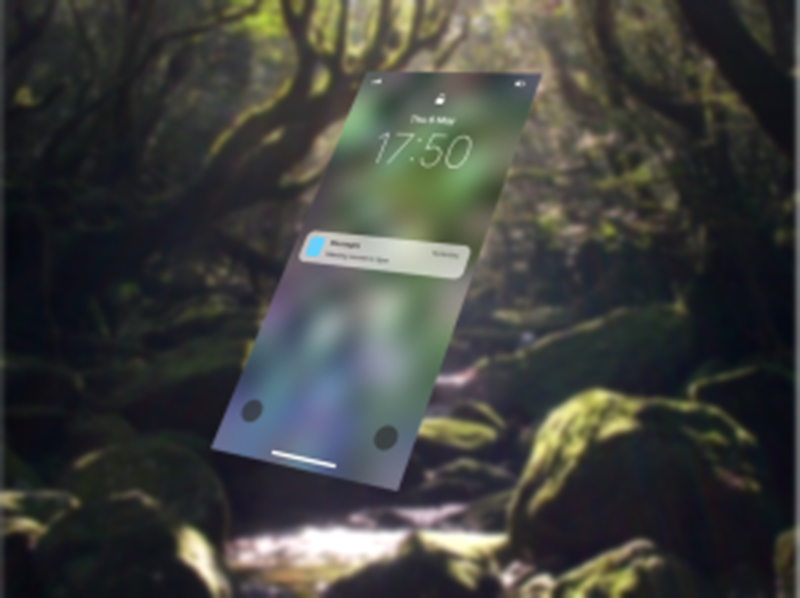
17:50
